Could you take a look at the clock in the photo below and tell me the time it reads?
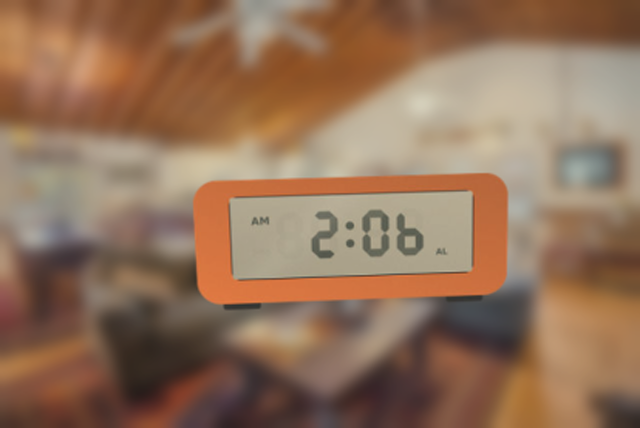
2:06
